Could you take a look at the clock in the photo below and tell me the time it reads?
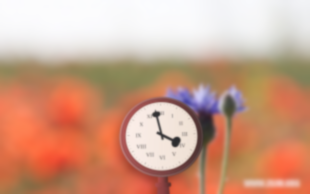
3:58
